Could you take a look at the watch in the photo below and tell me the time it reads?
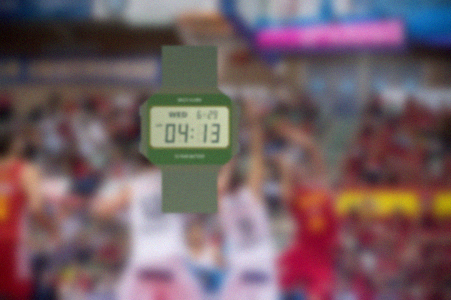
4:13
